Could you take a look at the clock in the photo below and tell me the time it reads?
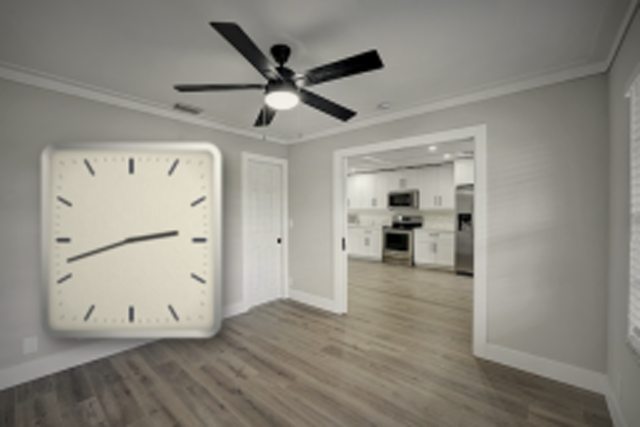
2:42
